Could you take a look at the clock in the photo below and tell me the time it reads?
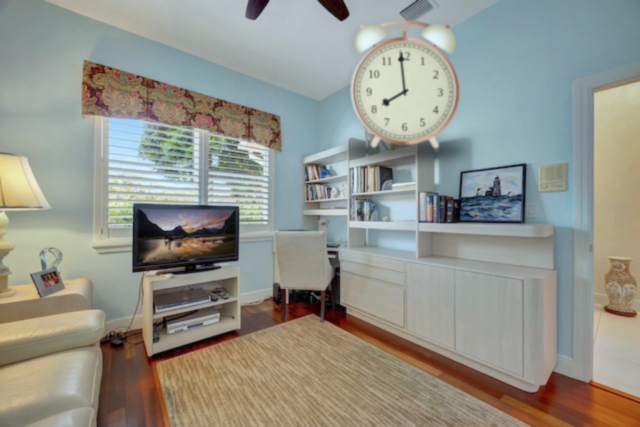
7:59
